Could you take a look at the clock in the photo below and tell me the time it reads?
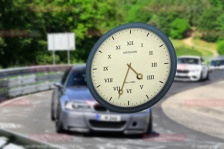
4:33
